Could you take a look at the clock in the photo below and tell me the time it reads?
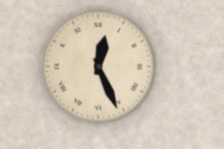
12:26
